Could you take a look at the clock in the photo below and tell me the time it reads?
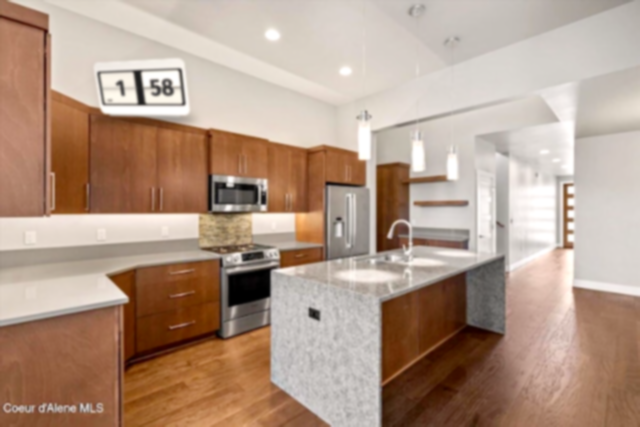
1:58
